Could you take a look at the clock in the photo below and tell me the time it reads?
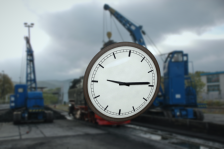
9:14
